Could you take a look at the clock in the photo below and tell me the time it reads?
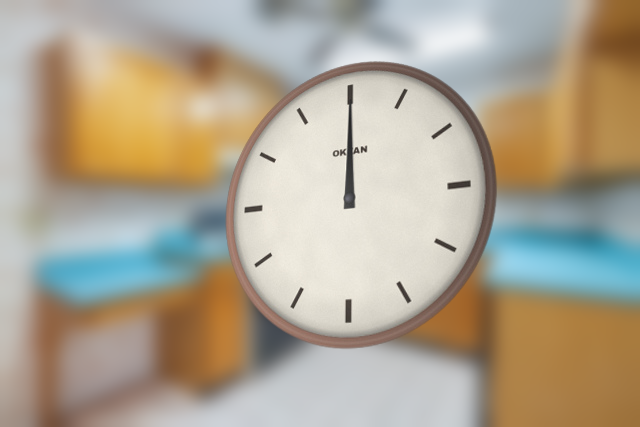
12:00
